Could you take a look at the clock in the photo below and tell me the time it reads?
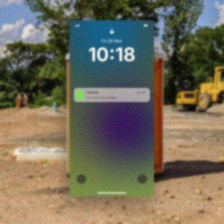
10:18
